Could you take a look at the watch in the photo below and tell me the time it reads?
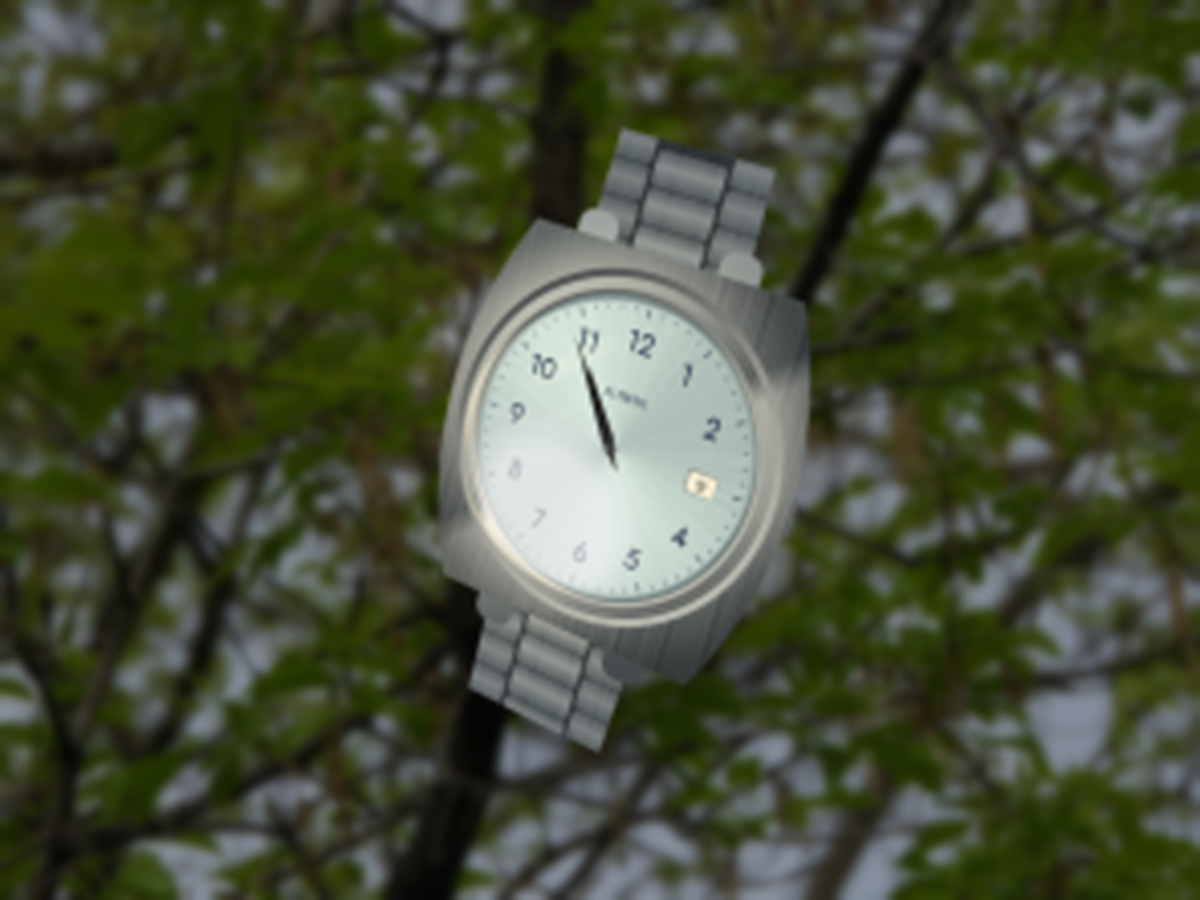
10:54
